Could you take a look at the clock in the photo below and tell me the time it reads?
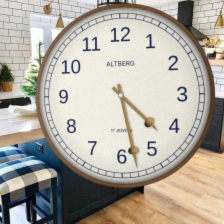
4:28
